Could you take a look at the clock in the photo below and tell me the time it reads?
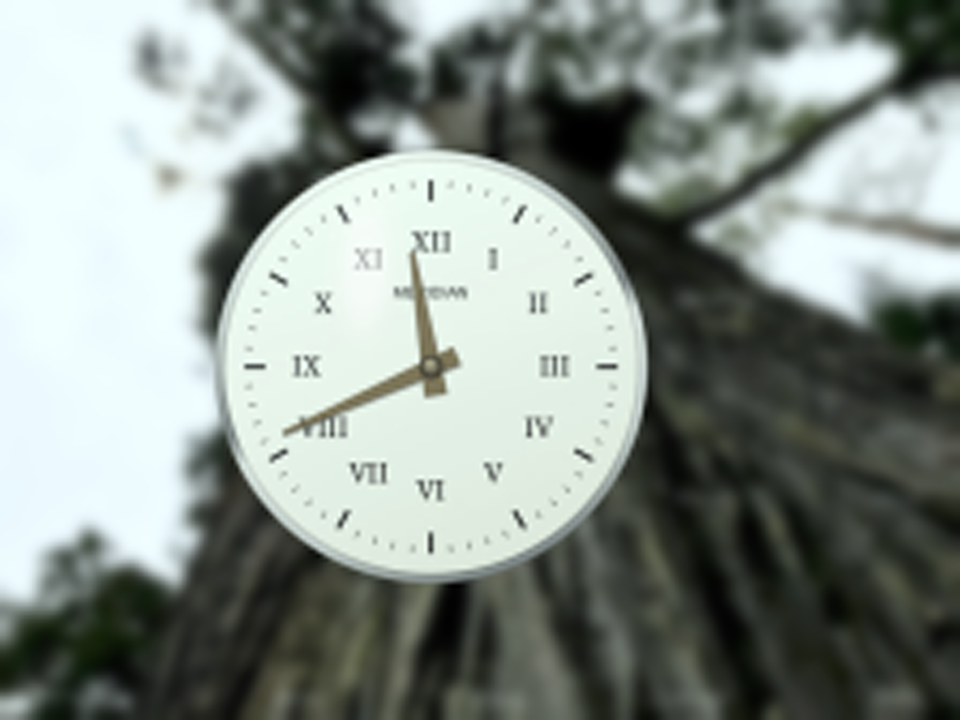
11:41
